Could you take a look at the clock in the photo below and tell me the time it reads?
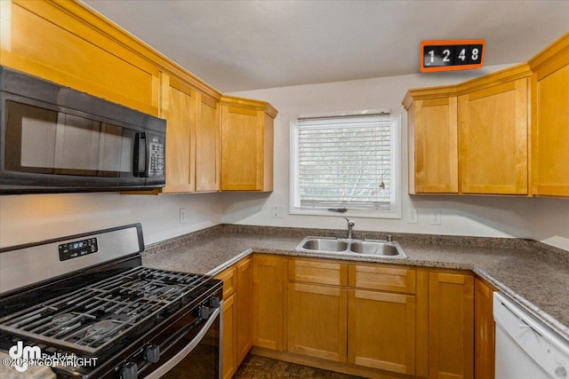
12:48
